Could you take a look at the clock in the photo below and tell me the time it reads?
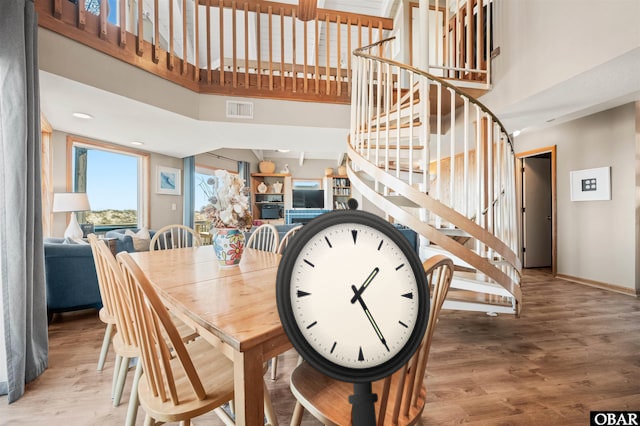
1:25
